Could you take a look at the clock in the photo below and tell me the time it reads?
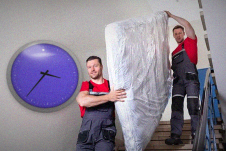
3:37
